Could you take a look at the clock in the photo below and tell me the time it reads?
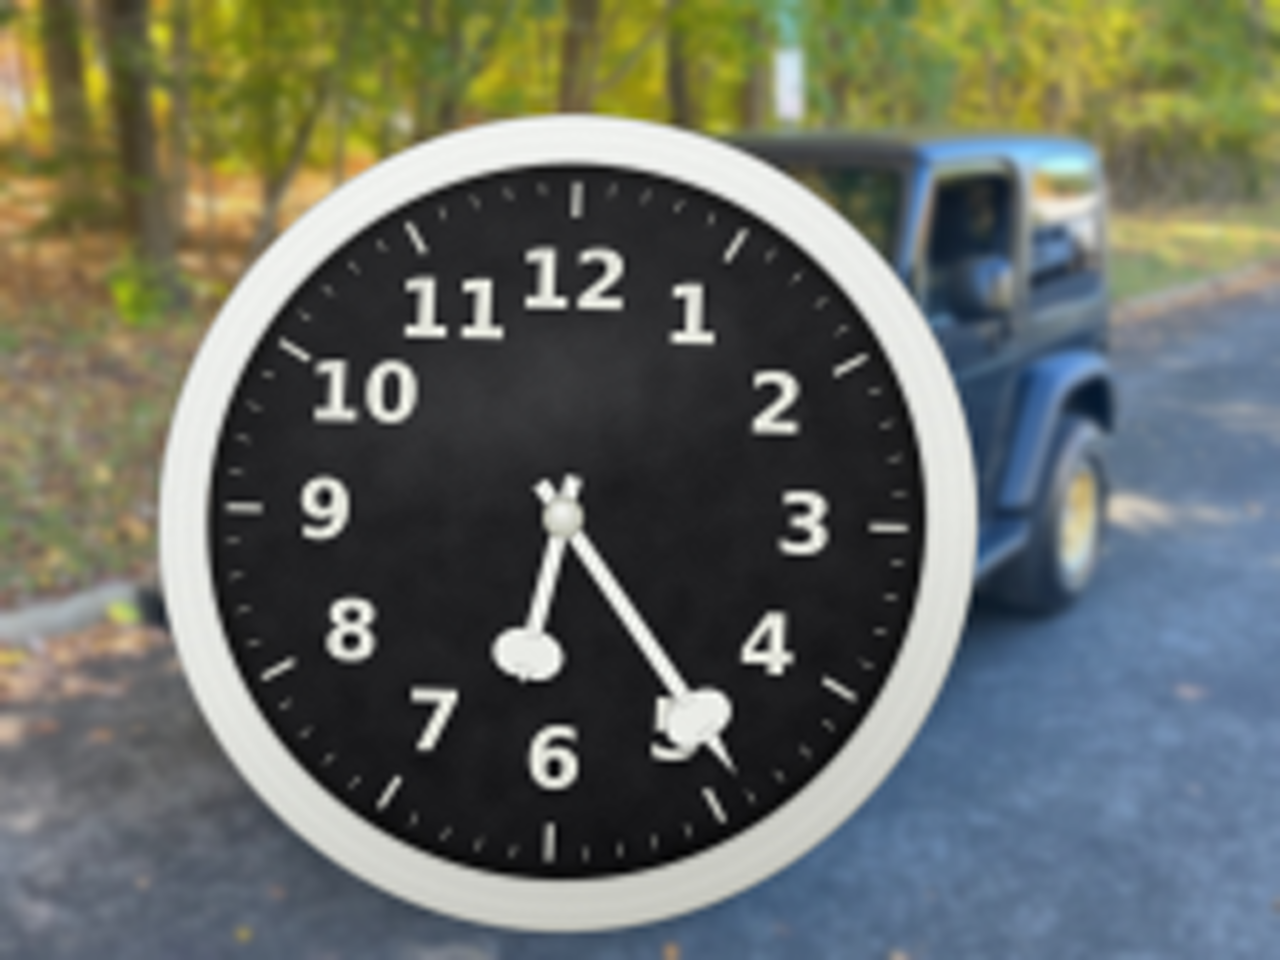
6:24
